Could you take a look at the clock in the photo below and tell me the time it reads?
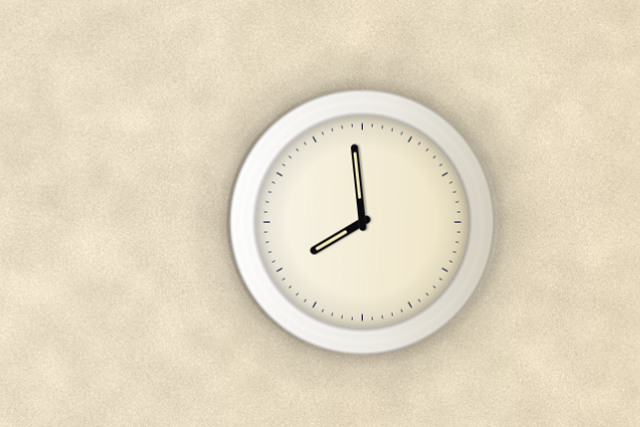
7:59
